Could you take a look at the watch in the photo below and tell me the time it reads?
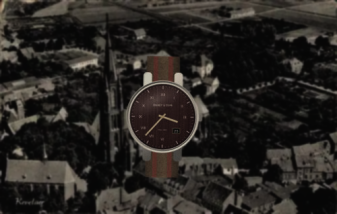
3:37
